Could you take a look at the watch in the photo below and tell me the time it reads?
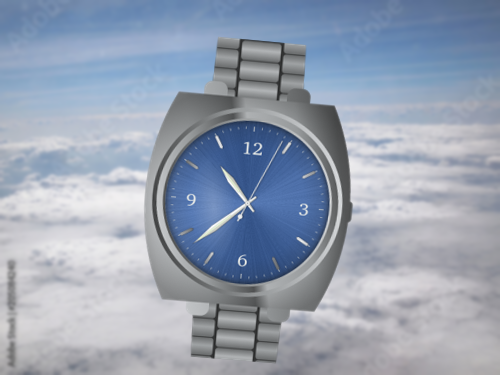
10:38:04
